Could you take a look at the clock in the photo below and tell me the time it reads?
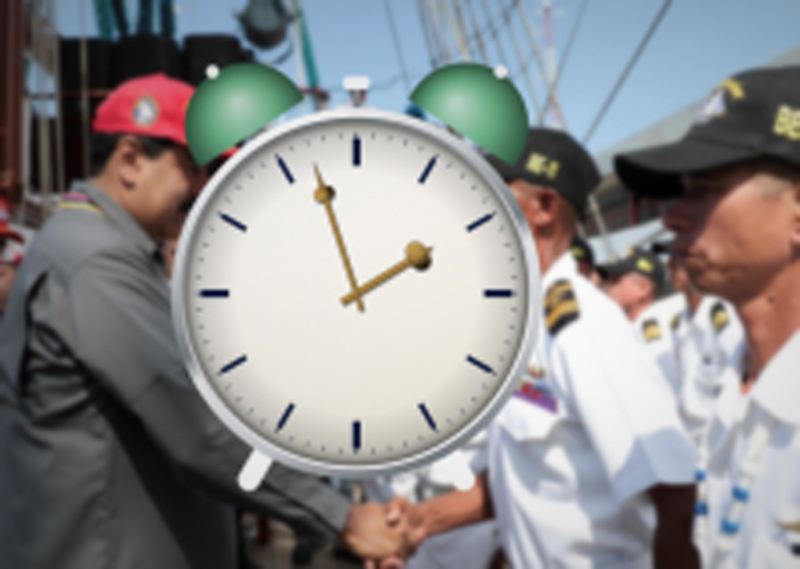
1:57
